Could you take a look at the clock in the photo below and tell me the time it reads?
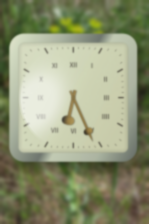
6:26
